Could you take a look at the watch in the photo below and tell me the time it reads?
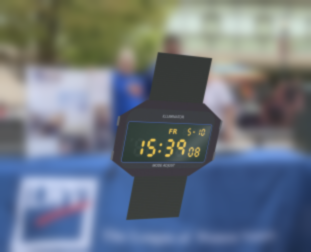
15:39:08
